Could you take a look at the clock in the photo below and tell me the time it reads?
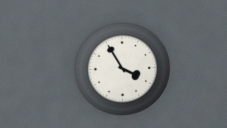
3:55
